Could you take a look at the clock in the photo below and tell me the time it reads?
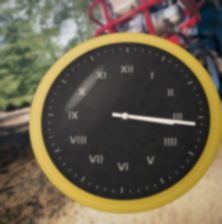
3:16
